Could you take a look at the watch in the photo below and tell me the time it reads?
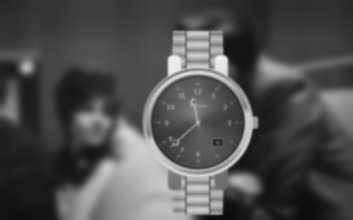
11:38
